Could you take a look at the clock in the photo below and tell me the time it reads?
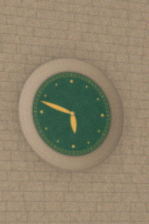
5:48
